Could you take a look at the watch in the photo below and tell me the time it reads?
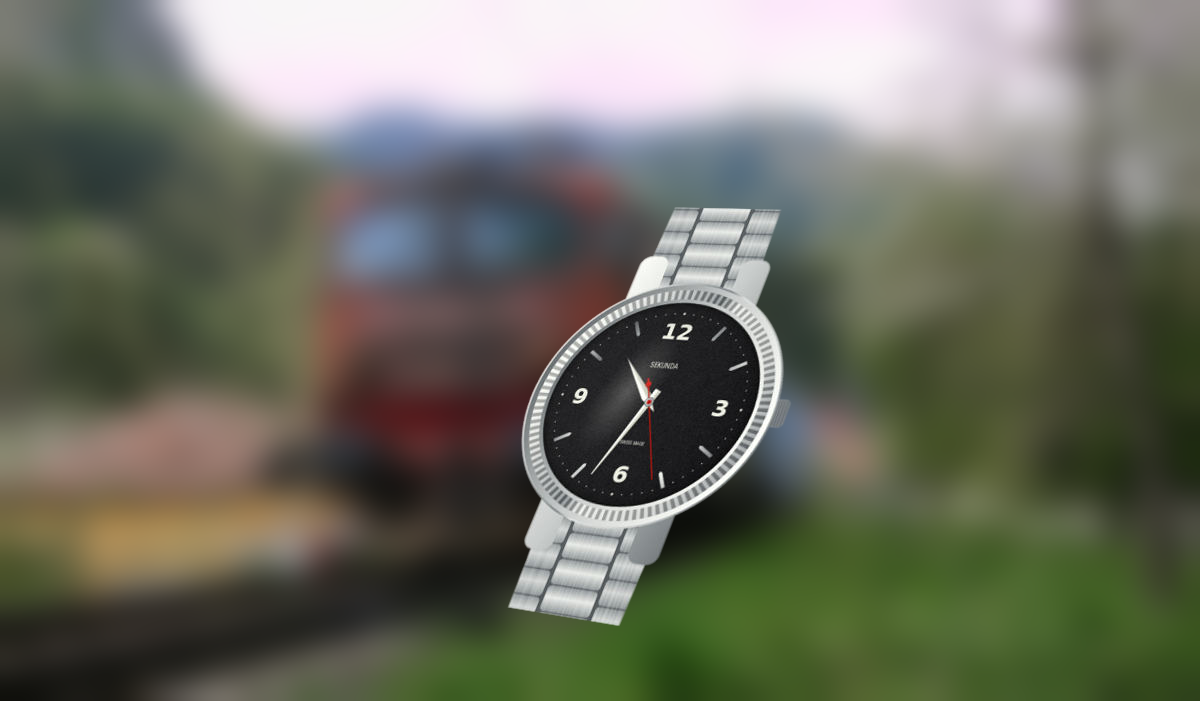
10:33:26
